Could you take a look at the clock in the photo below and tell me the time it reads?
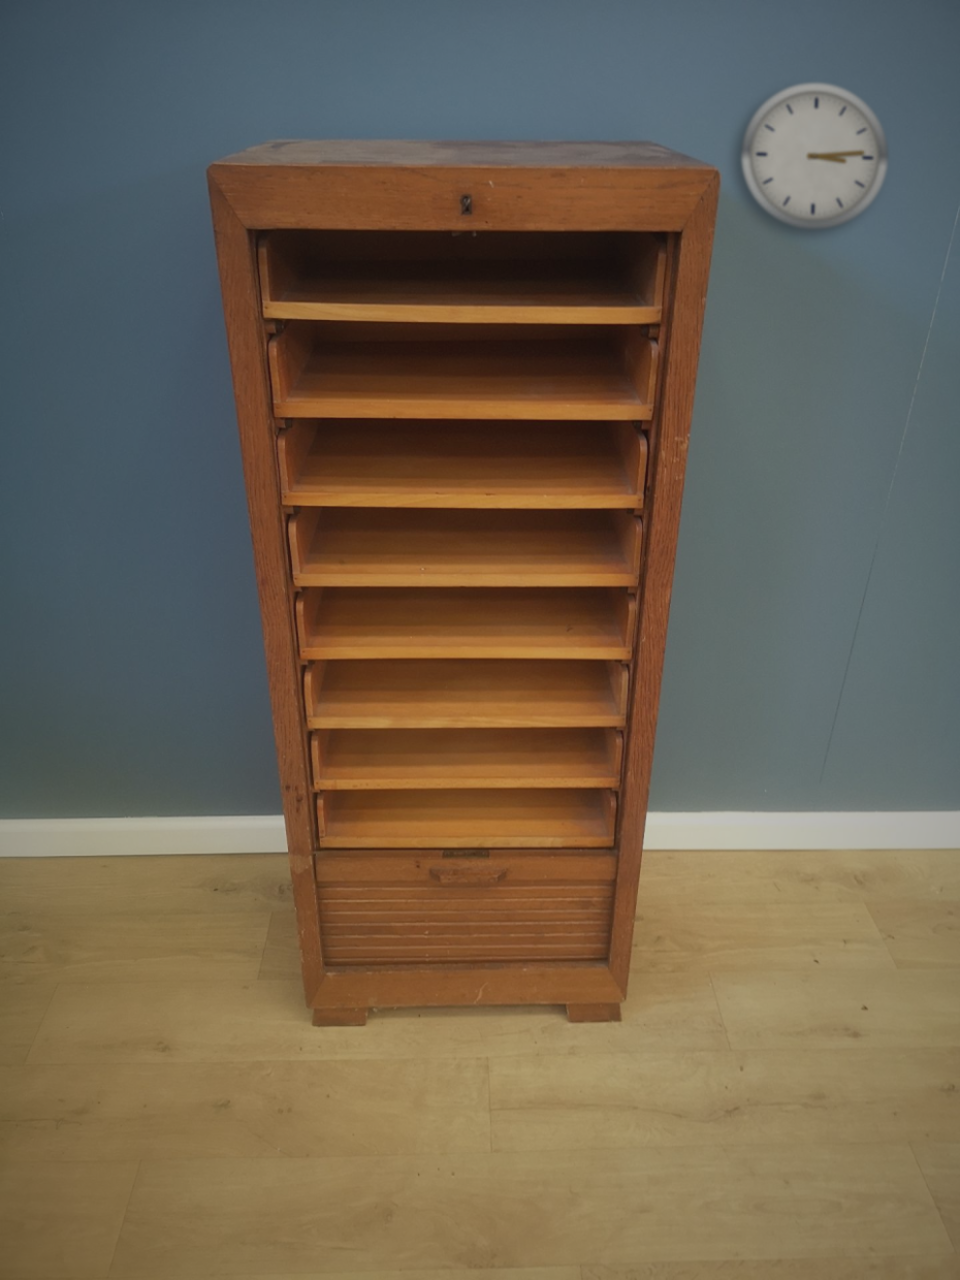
3:14
